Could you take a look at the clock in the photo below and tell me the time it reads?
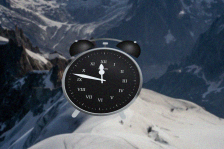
11:47
